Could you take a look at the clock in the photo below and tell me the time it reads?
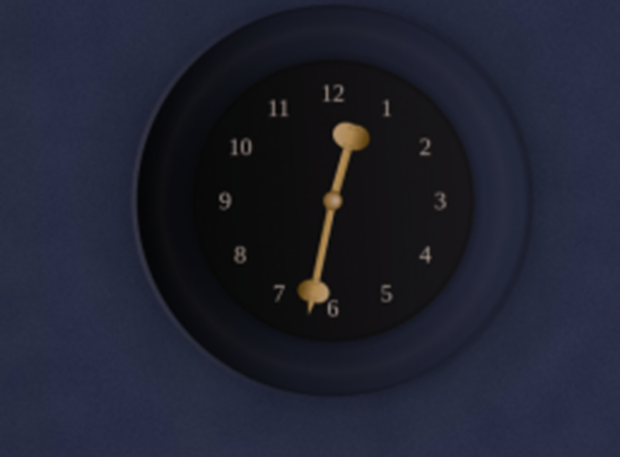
12:32
